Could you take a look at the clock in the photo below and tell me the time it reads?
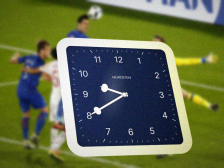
9:40
